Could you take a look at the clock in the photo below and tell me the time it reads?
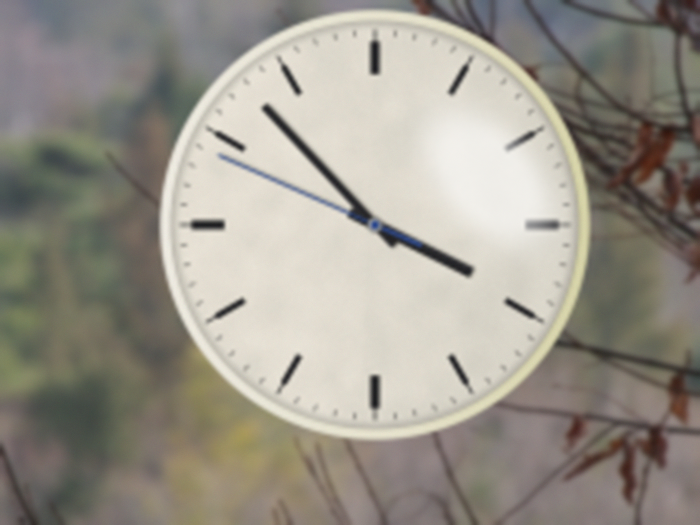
3:52:49
